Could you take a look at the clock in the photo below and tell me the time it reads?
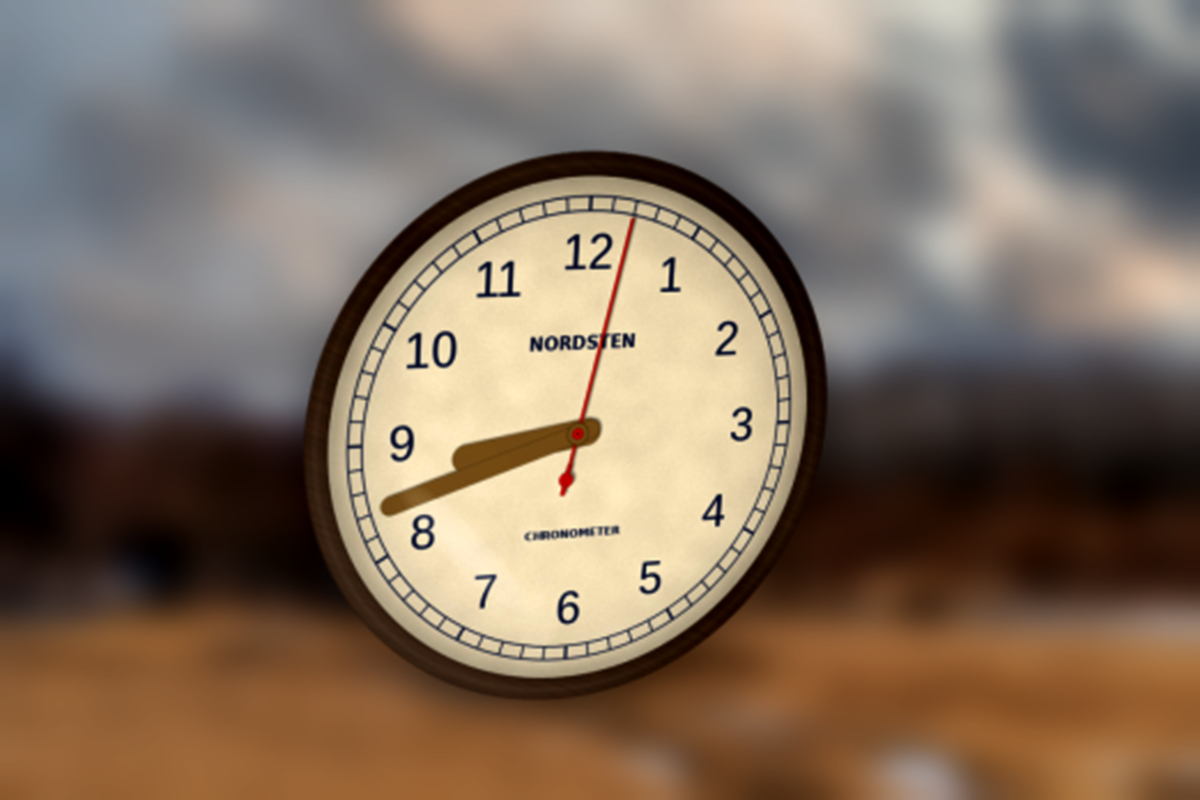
8:42:02
